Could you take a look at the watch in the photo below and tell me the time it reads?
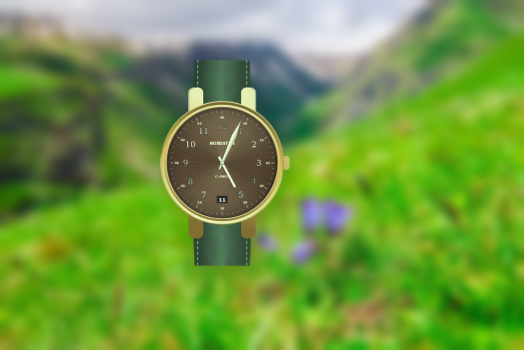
5:04
